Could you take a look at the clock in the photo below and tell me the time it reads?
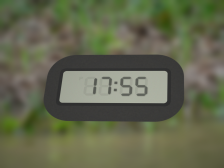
17:55
